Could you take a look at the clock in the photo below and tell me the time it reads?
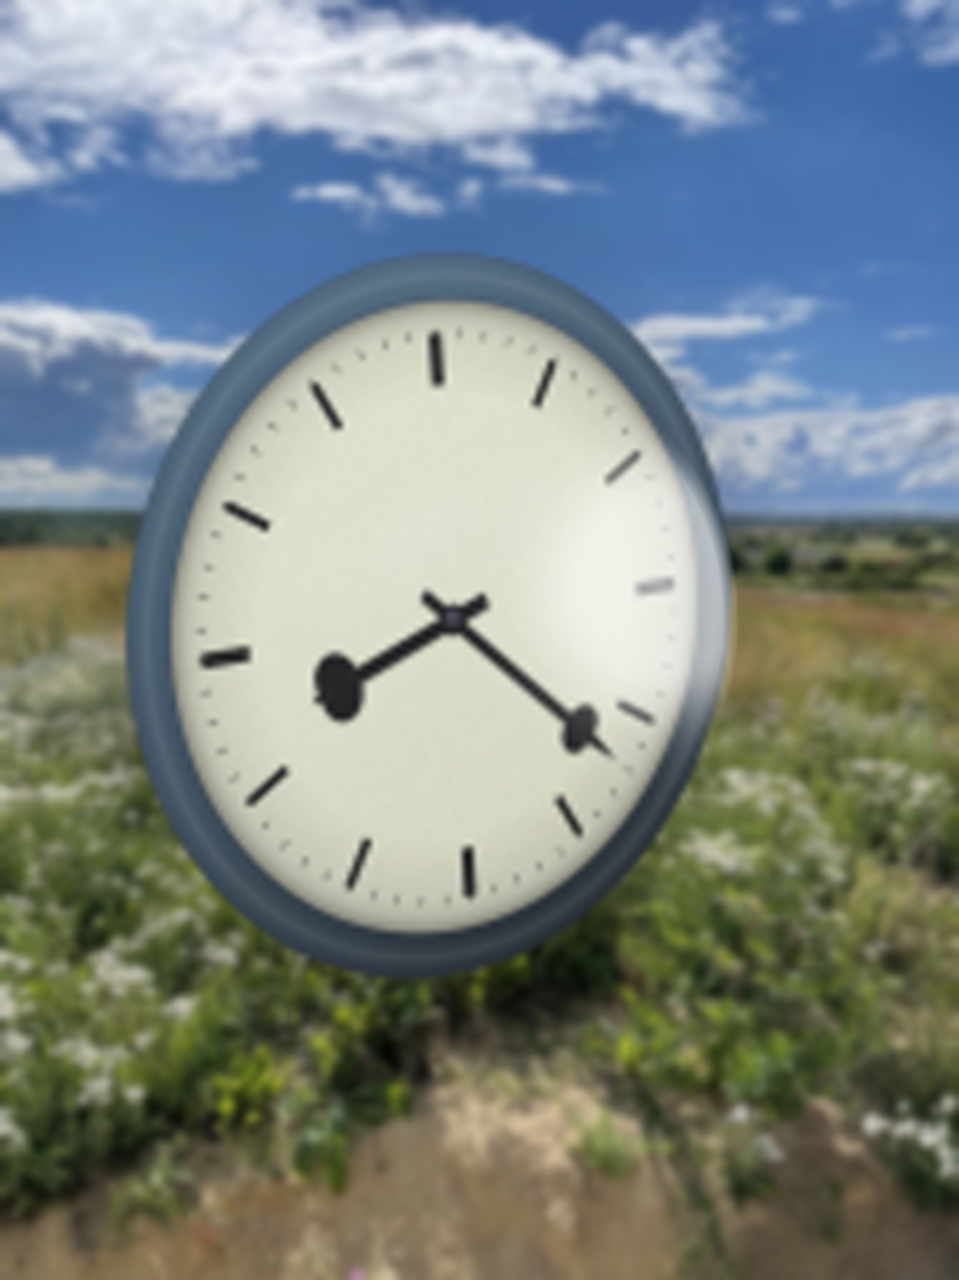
8:22
